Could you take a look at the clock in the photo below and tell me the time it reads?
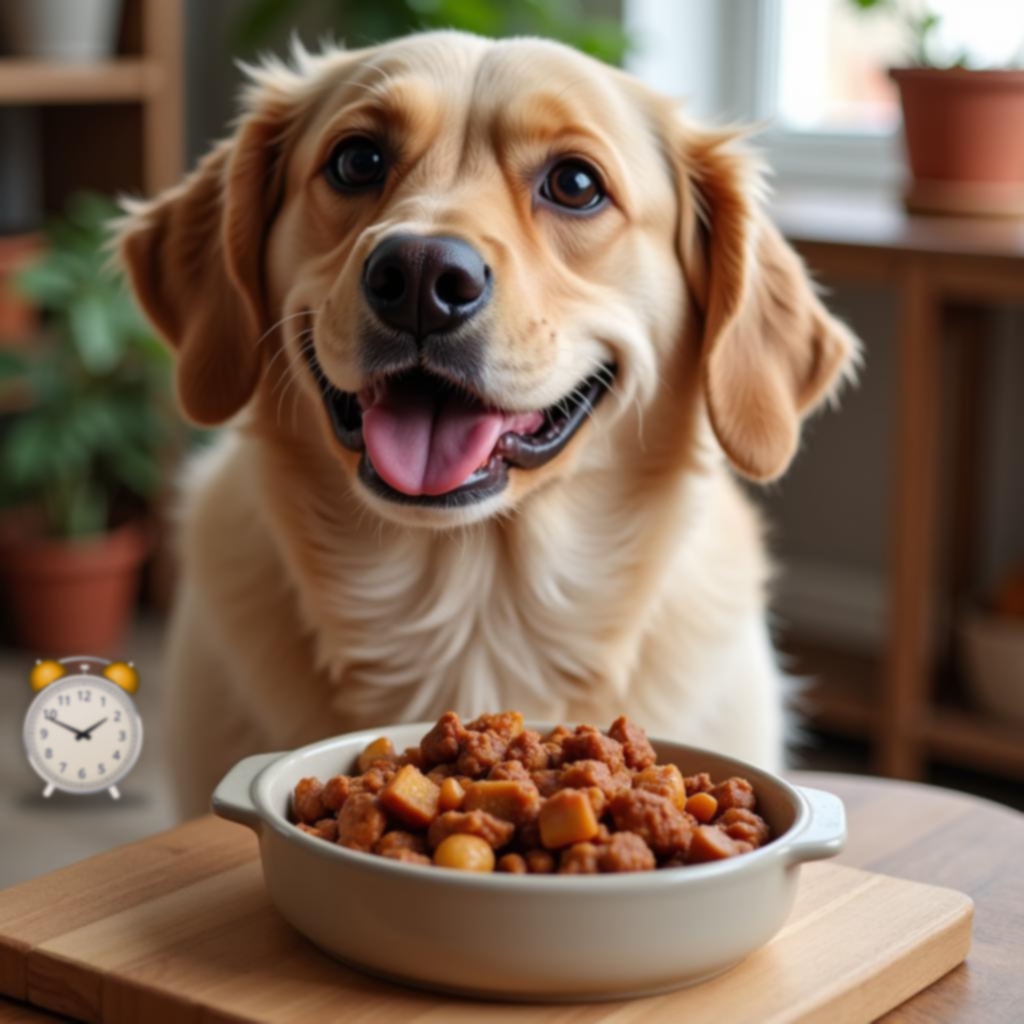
1:49
